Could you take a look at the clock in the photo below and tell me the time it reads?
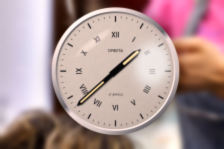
1:38
